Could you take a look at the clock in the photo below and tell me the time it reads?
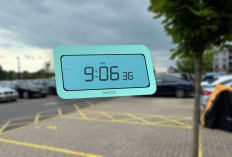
9:06:36
